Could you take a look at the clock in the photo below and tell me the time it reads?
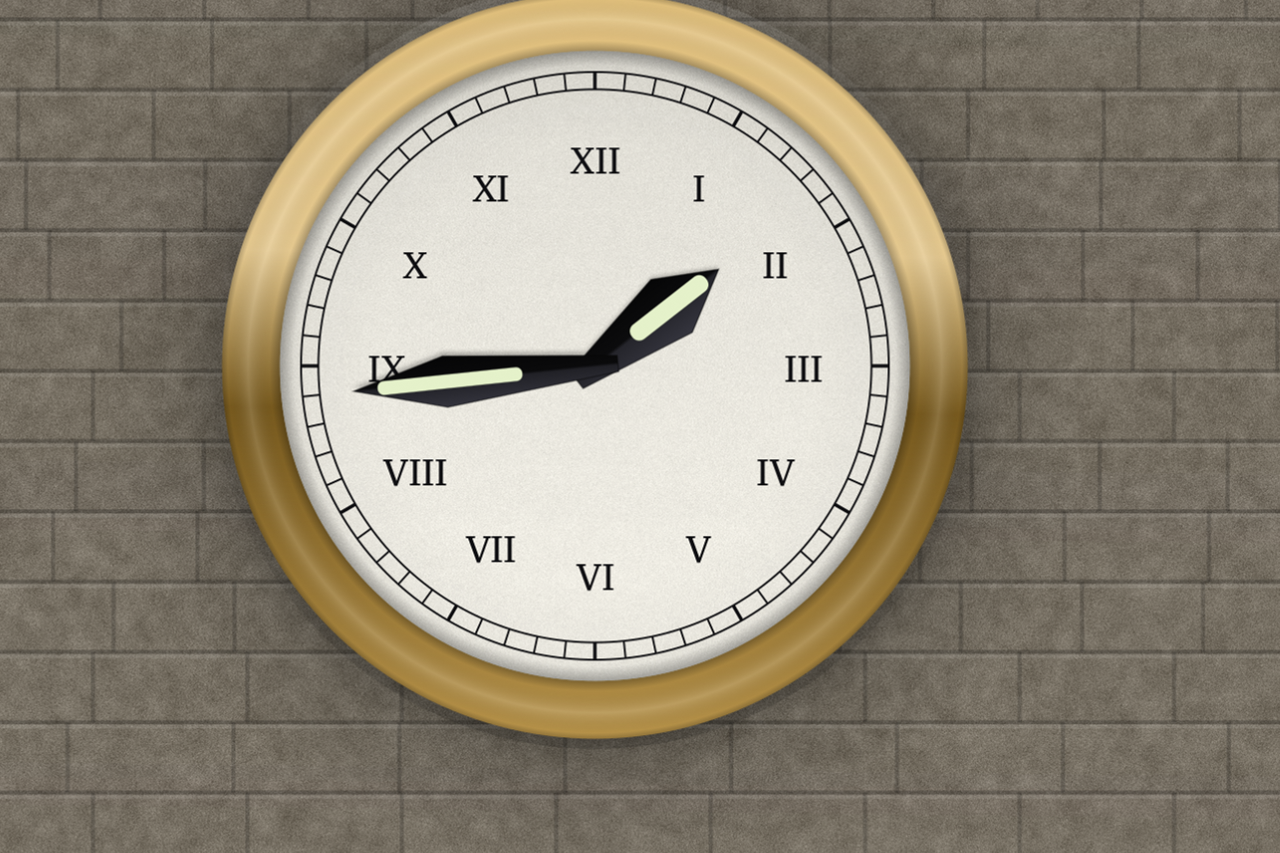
1:44
